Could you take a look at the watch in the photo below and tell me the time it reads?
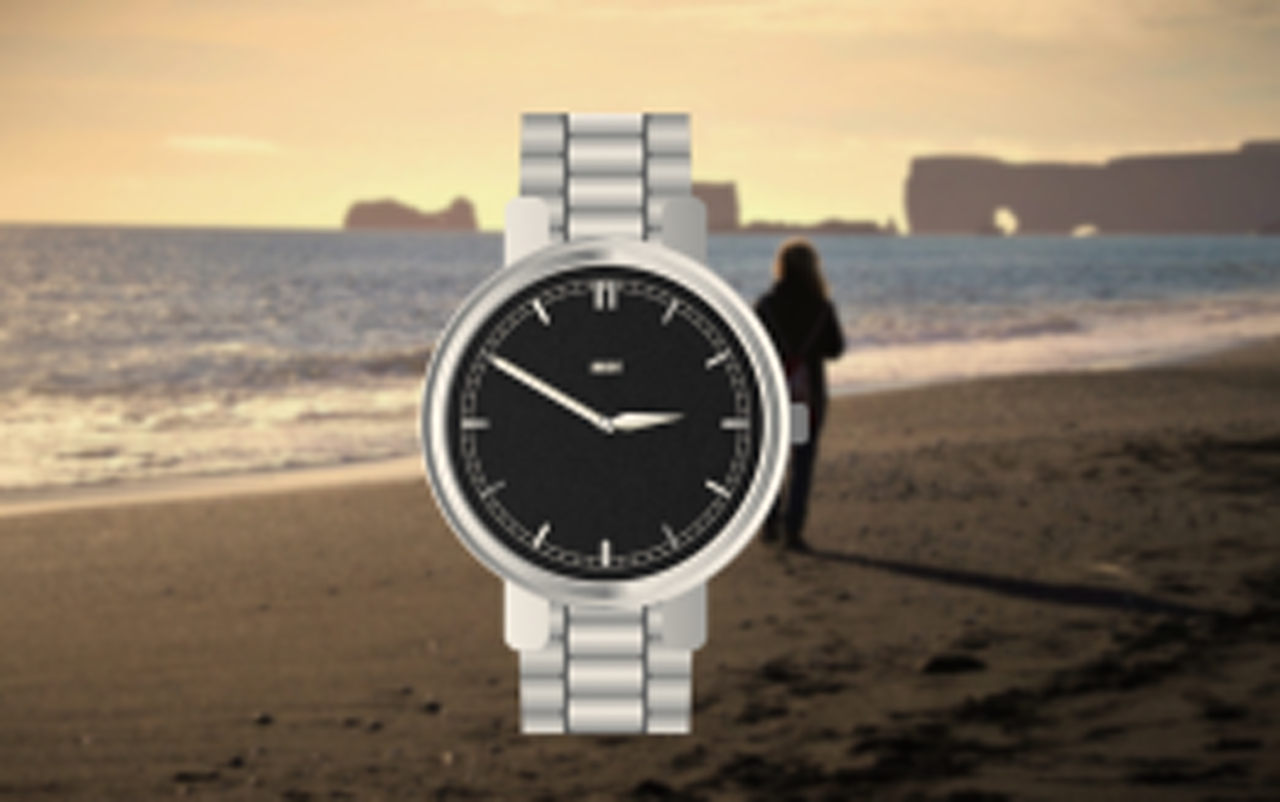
2:50
